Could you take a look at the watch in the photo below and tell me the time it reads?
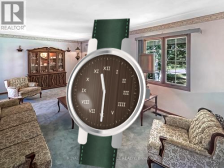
11:30
